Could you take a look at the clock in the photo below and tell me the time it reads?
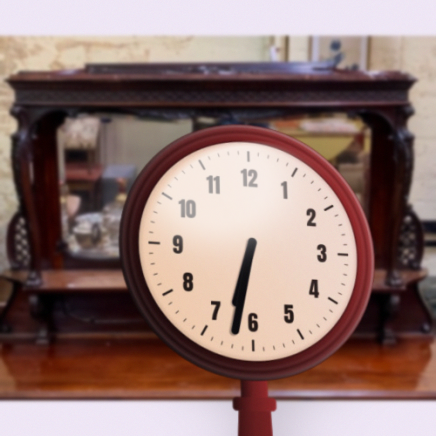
6:32
